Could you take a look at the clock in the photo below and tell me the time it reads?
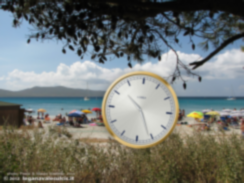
10:26
